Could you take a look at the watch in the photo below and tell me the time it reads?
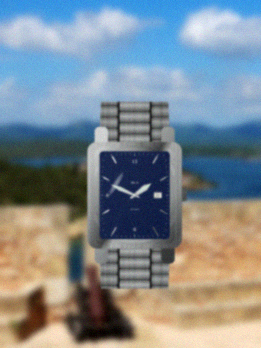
1:49
